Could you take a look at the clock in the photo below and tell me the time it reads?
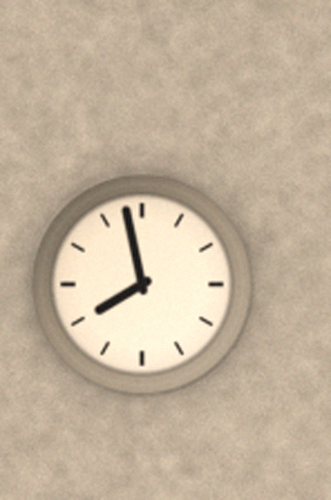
7:58
